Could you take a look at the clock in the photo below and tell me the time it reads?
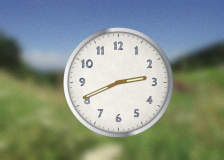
2:41
